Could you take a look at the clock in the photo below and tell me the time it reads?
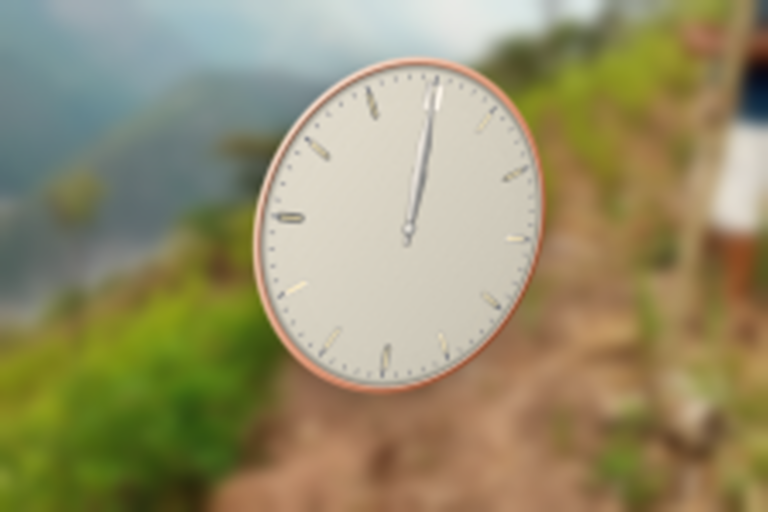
12:00
